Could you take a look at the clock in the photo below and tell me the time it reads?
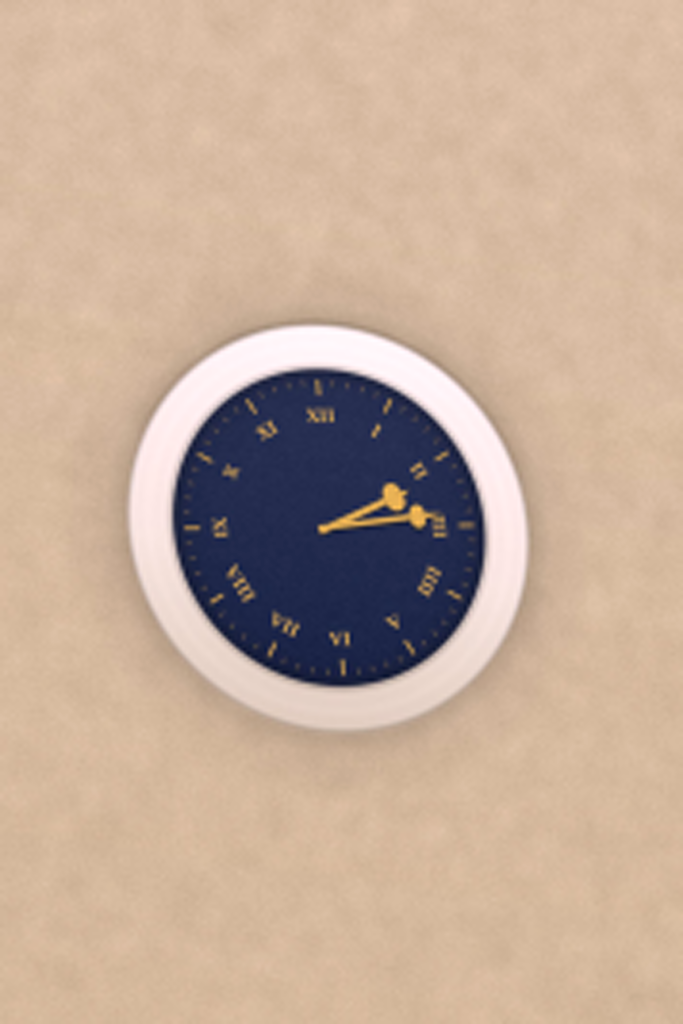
2:14
